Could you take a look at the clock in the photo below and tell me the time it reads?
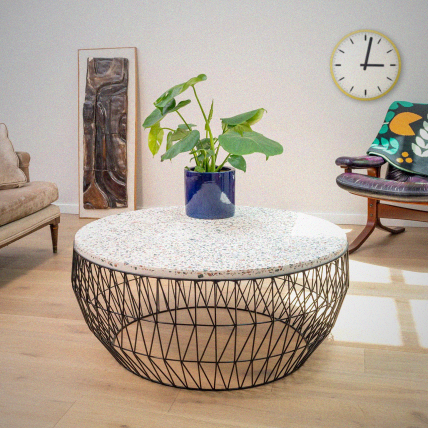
3:02
